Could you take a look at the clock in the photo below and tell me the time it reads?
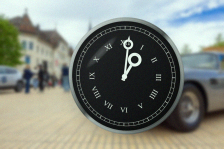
1:01
